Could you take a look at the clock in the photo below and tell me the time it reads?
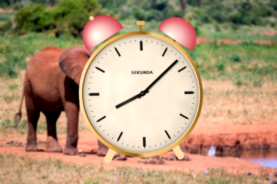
8:08
